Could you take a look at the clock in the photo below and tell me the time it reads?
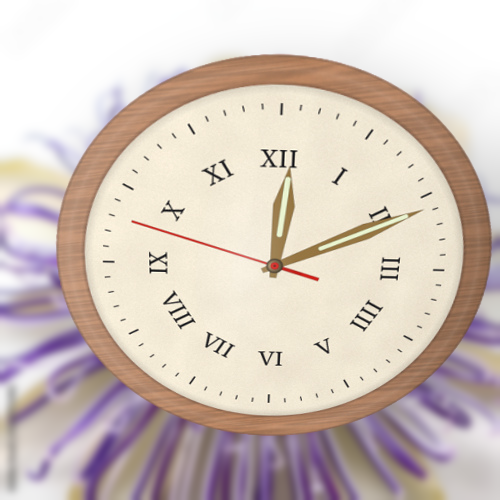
12:10:48
